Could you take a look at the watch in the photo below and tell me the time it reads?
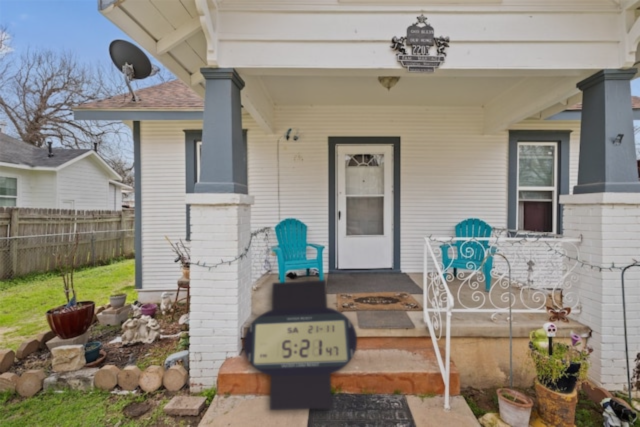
5:21
